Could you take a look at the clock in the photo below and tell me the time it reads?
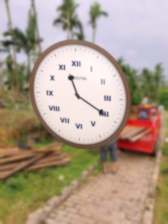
11:20
